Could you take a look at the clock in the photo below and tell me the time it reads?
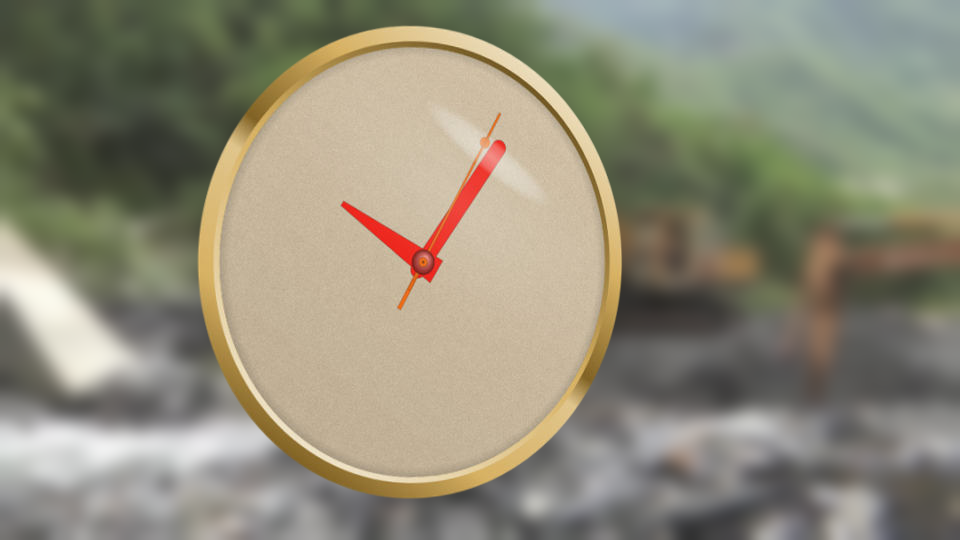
10:06:05
